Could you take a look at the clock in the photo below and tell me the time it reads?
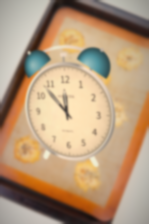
11:53
